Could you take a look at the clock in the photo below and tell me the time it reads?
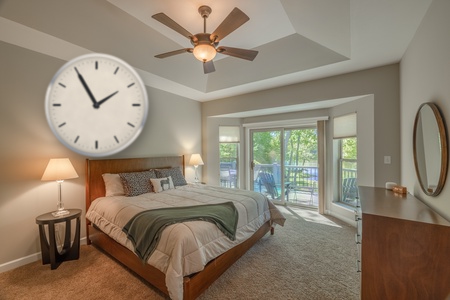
1:55
